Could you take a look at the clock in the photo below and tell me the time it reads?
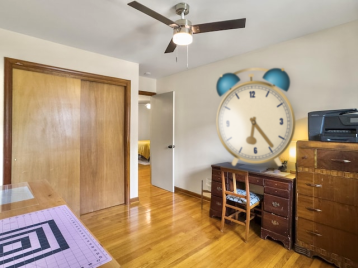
6:24
